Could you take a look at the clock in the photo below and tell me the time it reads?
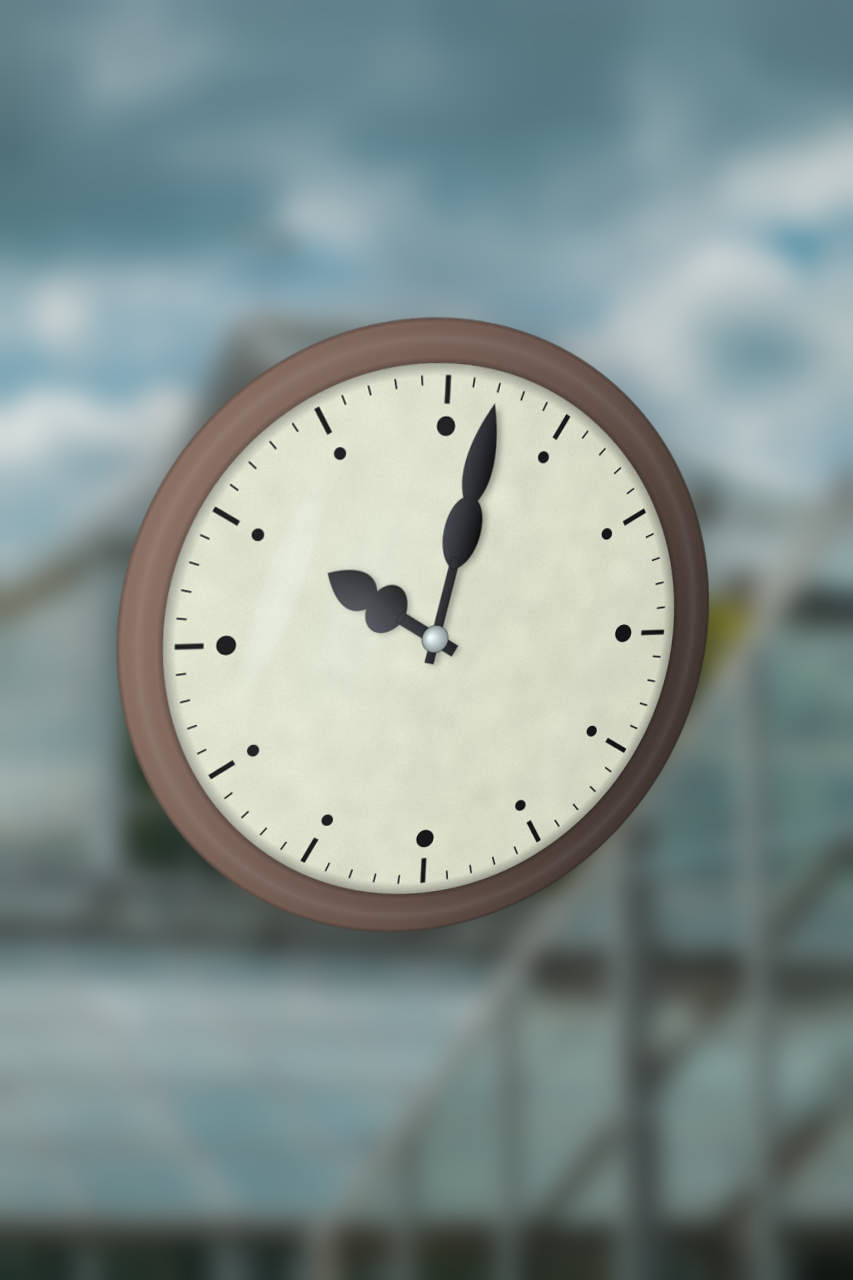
10:02
